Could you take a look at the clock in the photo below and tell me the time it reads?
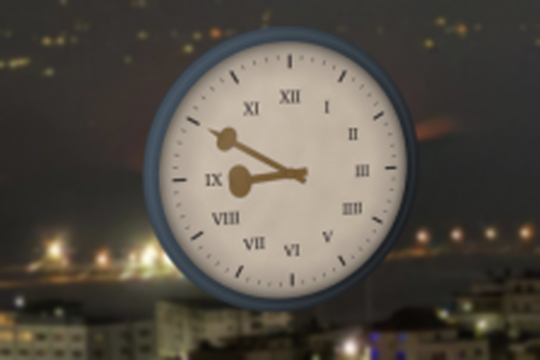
8:50
